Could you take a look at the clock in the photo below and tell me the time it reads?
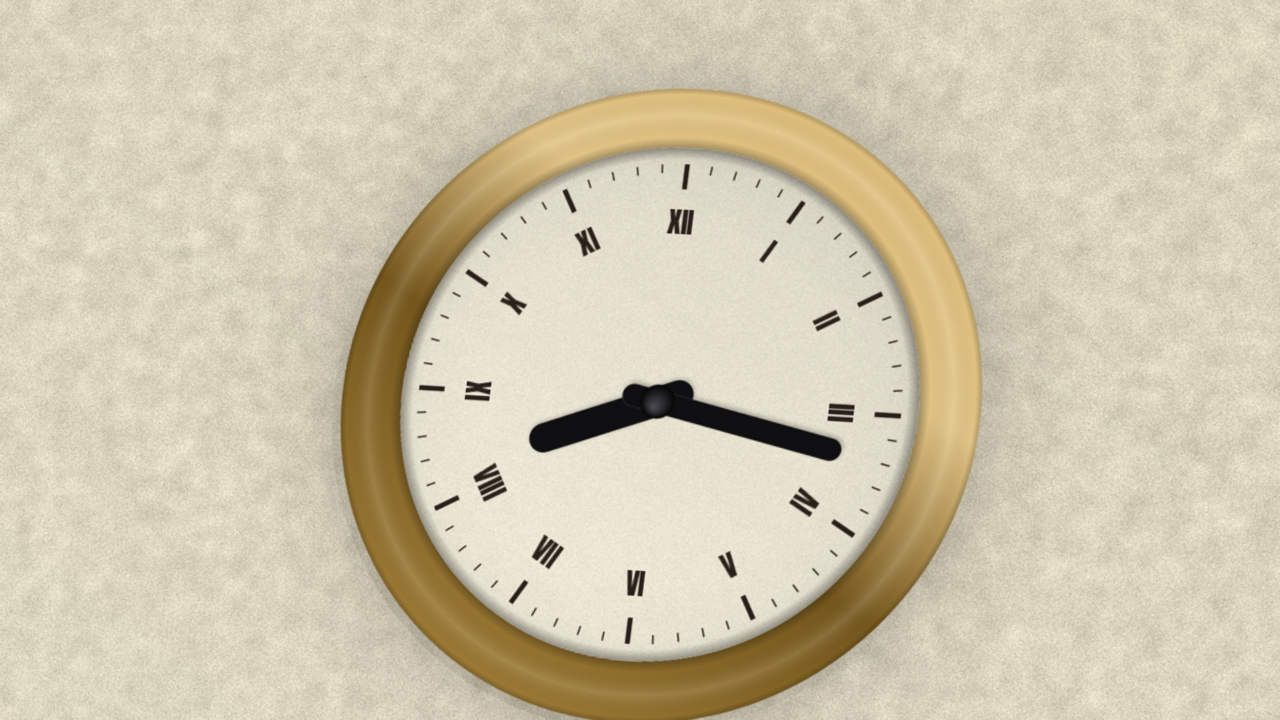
8:17
